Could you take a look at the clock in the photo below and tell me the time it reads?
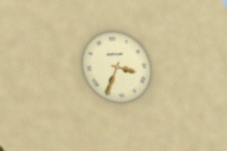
3:35
